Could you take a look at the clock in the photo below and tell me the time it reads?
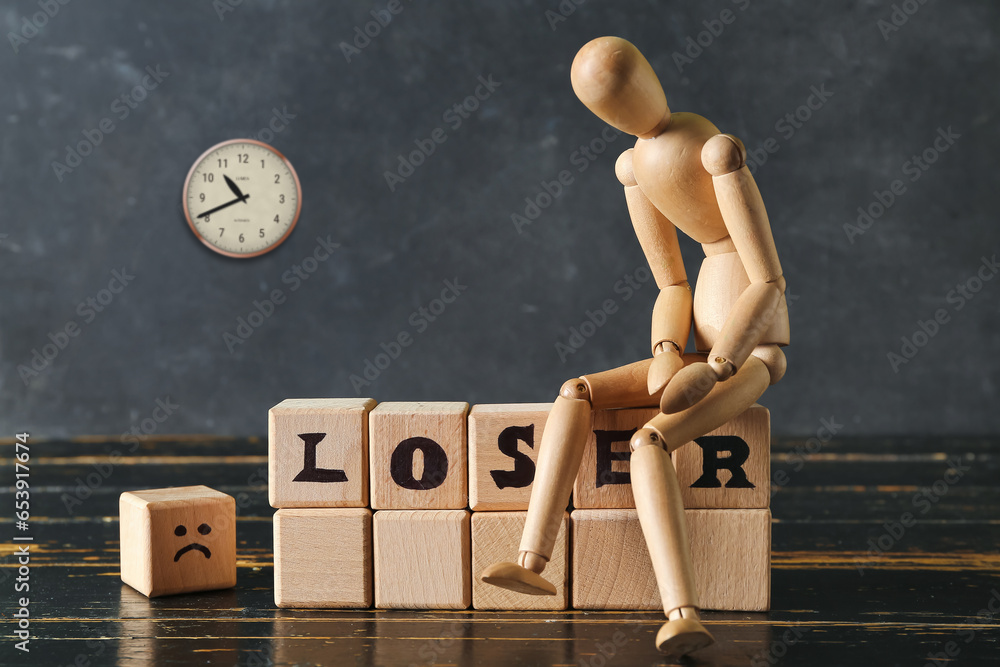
10:41
